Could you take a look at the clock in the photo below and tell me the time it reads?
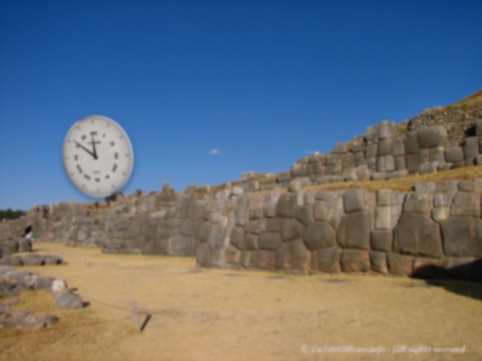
11:51
